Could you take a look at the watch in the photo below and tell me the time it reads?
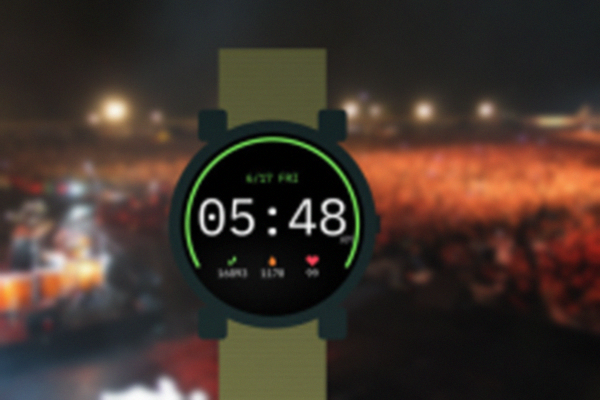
5:48
